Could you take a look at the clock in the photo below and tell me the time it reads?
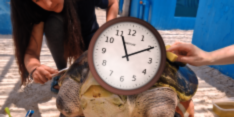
11:10
